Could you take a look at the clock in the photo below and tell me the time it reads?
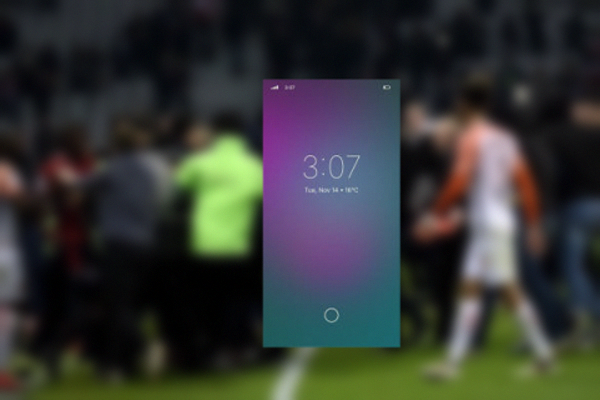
3:07
